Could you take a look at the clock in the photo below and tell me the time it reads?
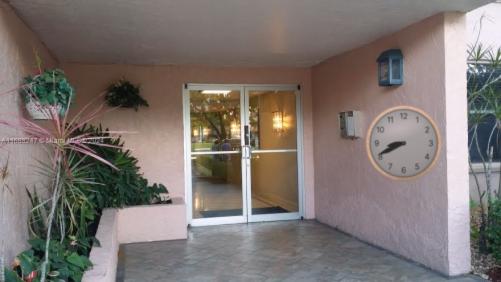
8:41
